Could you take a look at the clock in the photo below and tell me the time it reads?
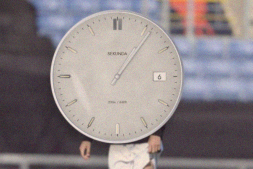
1:06
